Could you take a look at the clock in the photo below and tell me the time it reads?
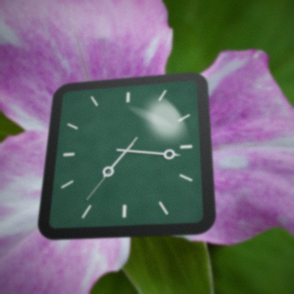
7:16:36
